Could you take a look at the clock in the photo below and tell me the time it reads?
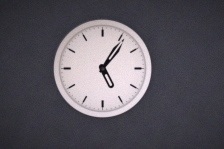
5:06
